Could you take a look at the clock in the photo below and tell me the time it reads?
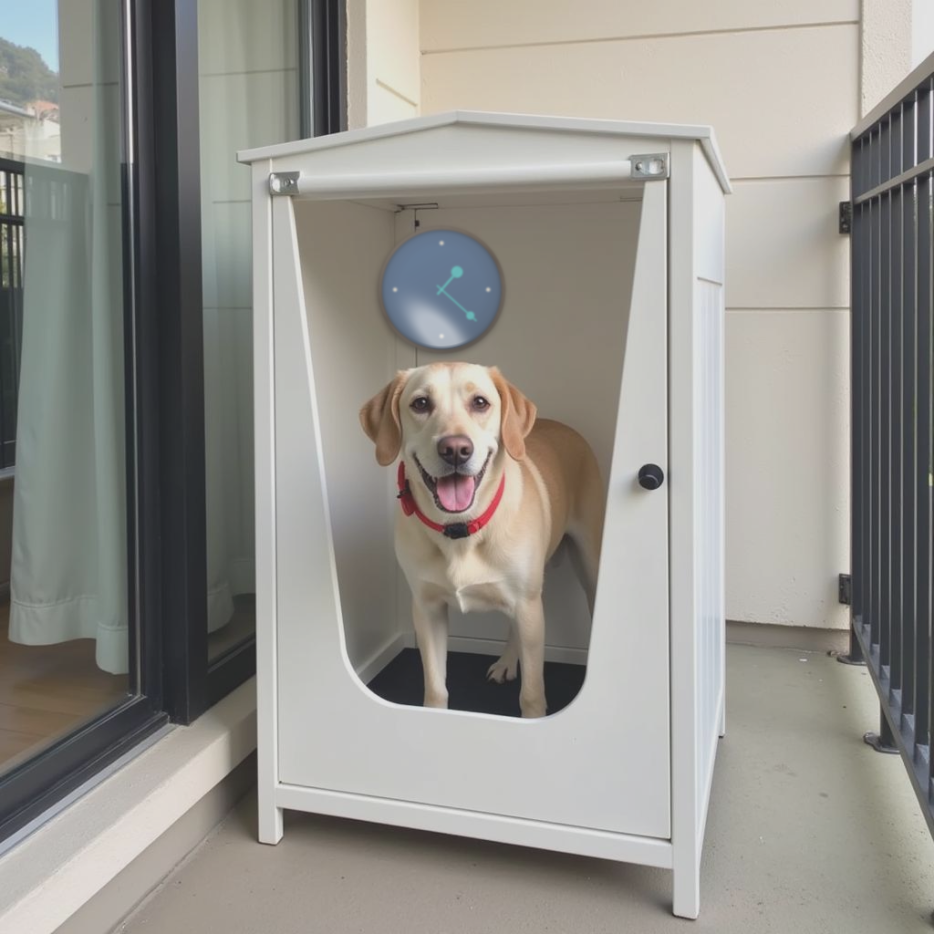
1:22
